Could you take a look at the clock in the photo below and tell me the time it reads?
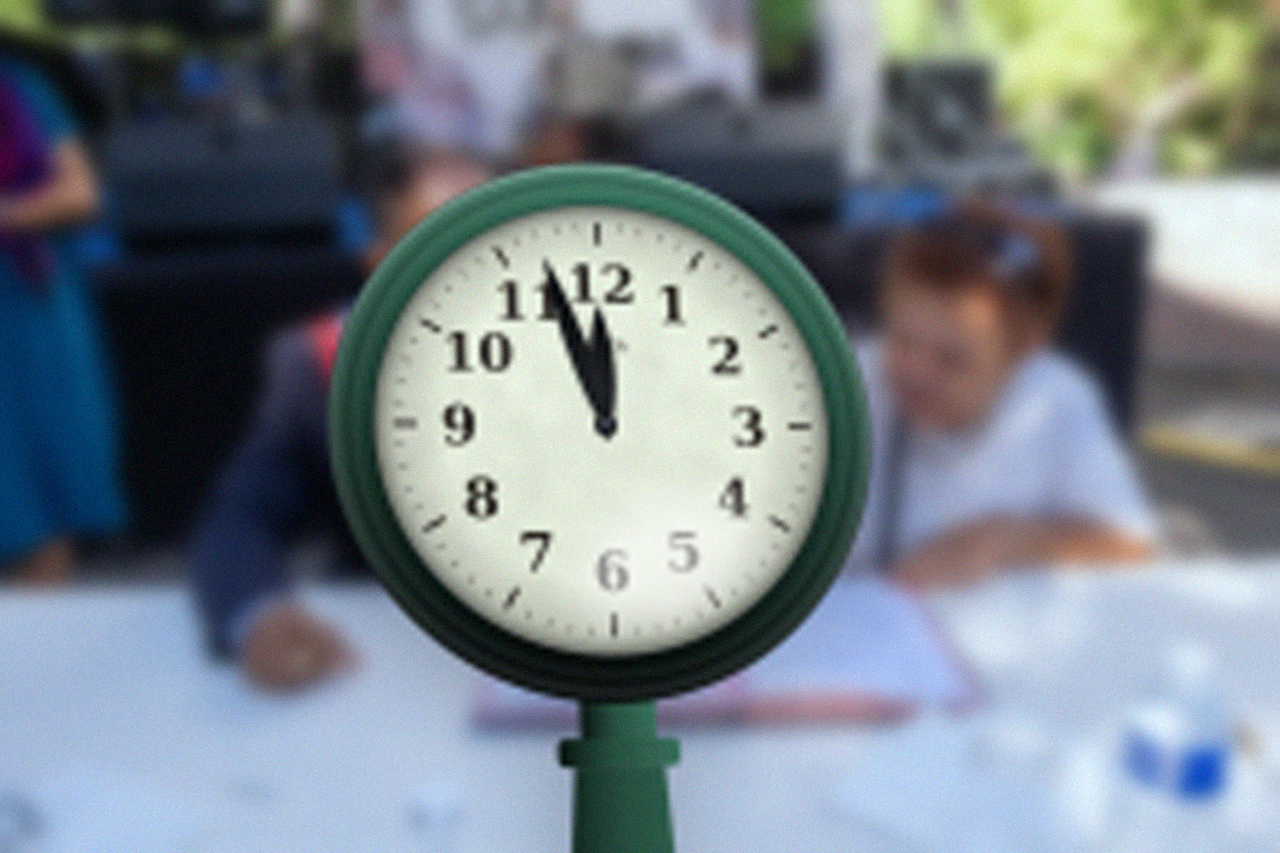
11:57
